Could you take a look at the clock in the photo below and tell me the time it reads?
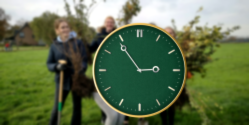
2:54
